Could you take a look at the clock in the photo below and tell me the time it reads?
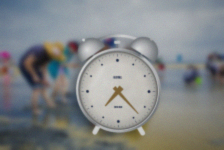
7:23
